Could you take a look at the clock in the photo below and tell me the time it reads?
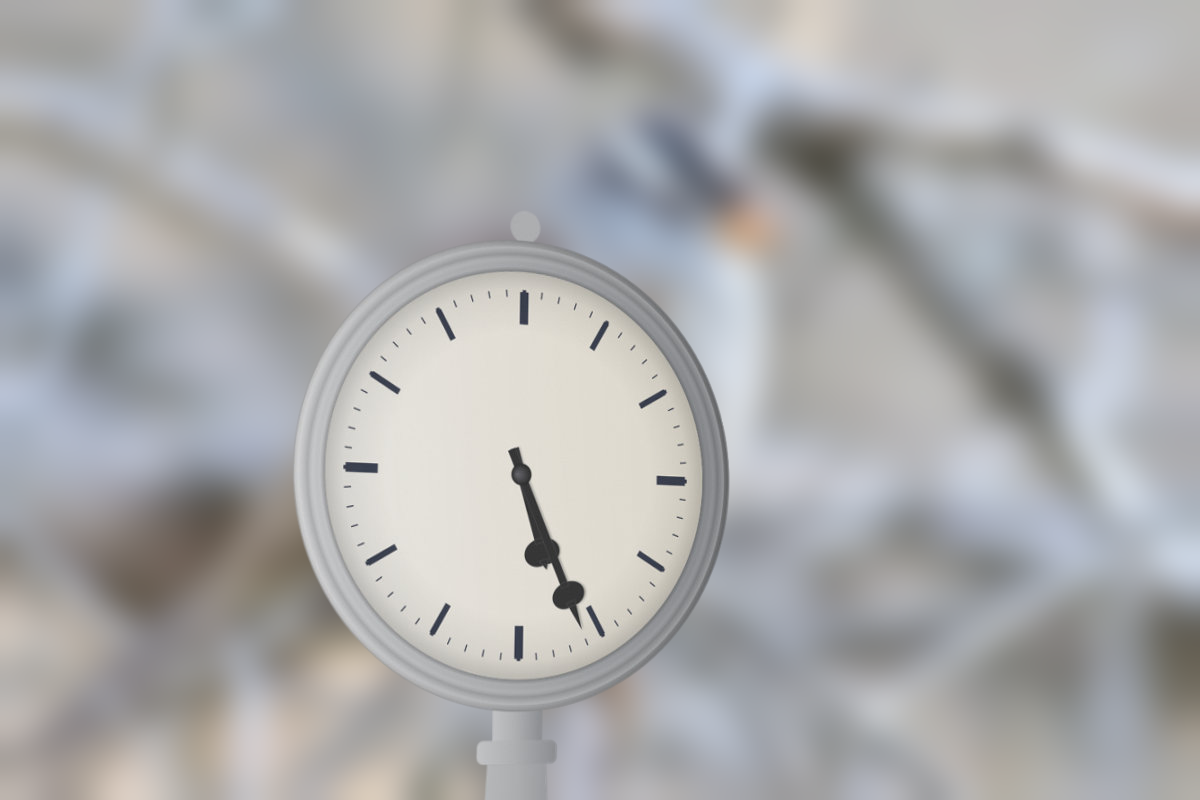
5:26
